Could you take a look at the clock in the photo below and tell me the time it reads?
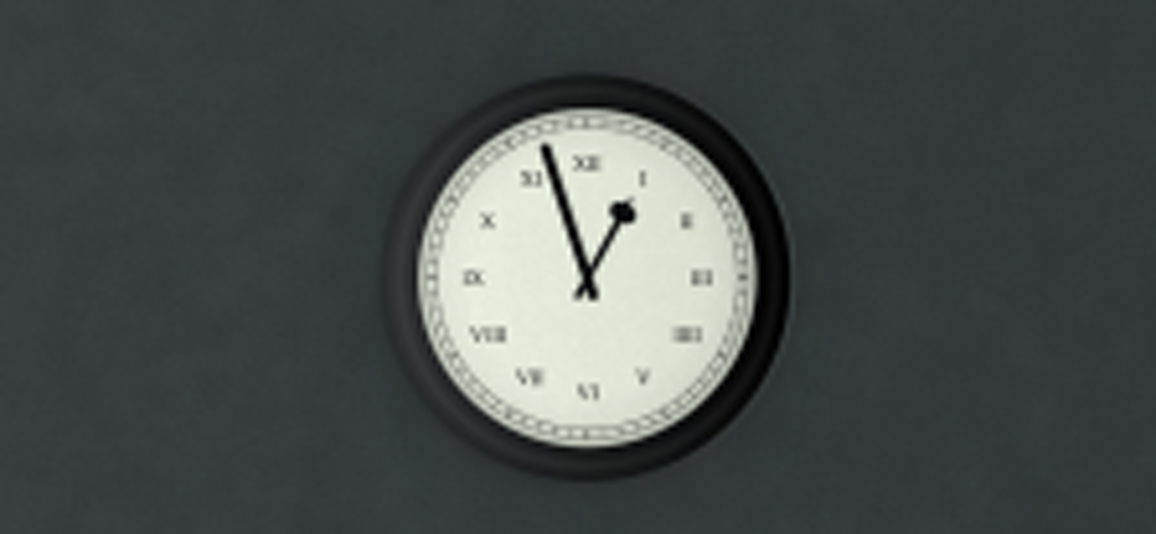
12:57
